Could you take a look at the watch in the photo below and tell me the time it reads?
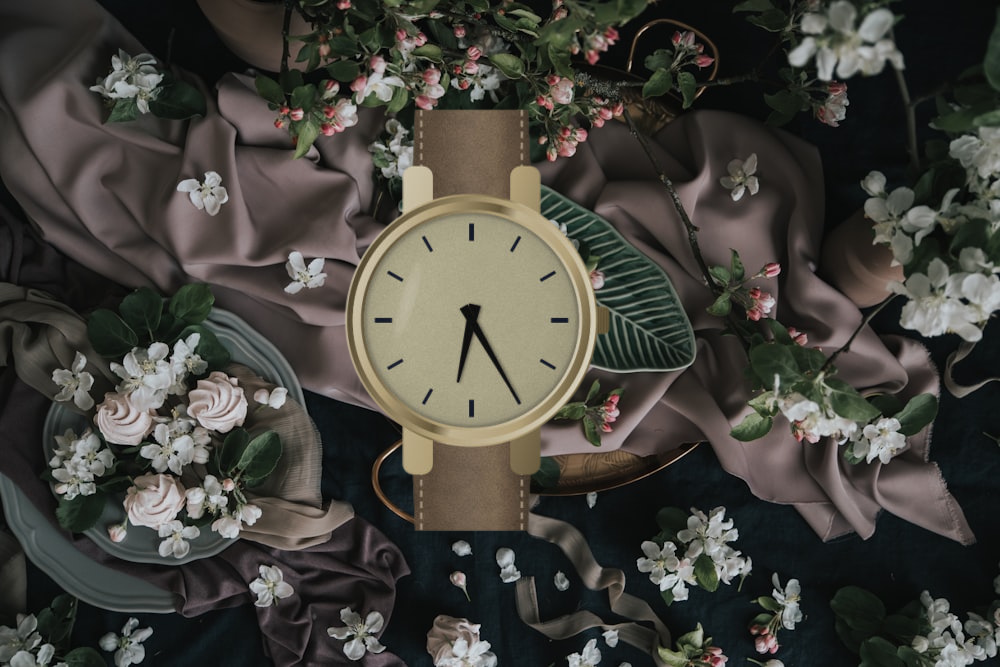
6:25
